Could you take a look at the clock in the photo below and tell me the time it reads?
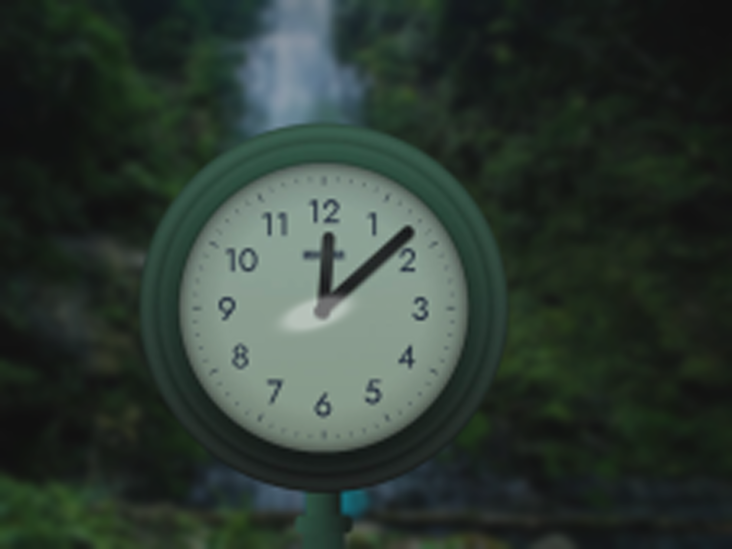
12:08
